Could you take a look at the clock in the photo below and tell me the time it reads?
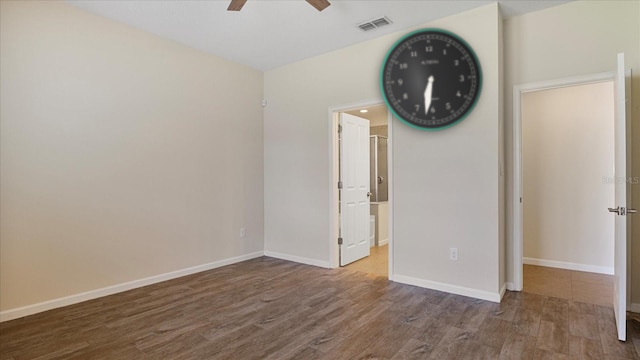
6:32
